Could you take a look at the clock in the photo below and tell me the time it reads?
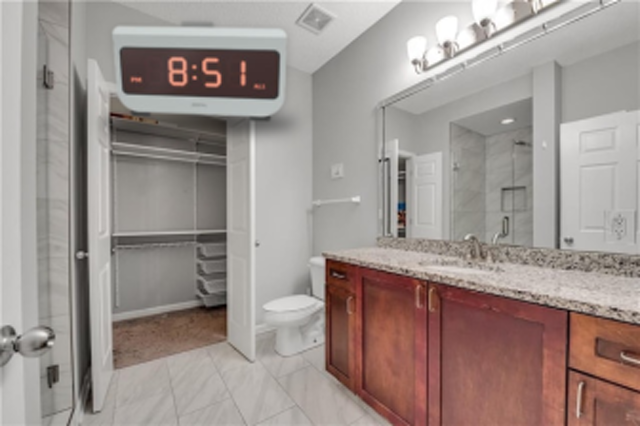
8:51
